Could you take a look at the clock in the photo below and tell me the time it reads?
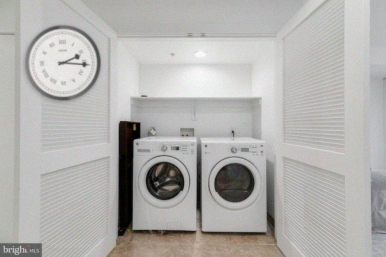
2:16
